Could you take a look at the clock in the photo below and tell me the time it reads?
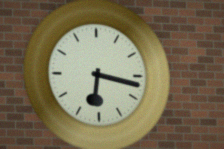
6:17
